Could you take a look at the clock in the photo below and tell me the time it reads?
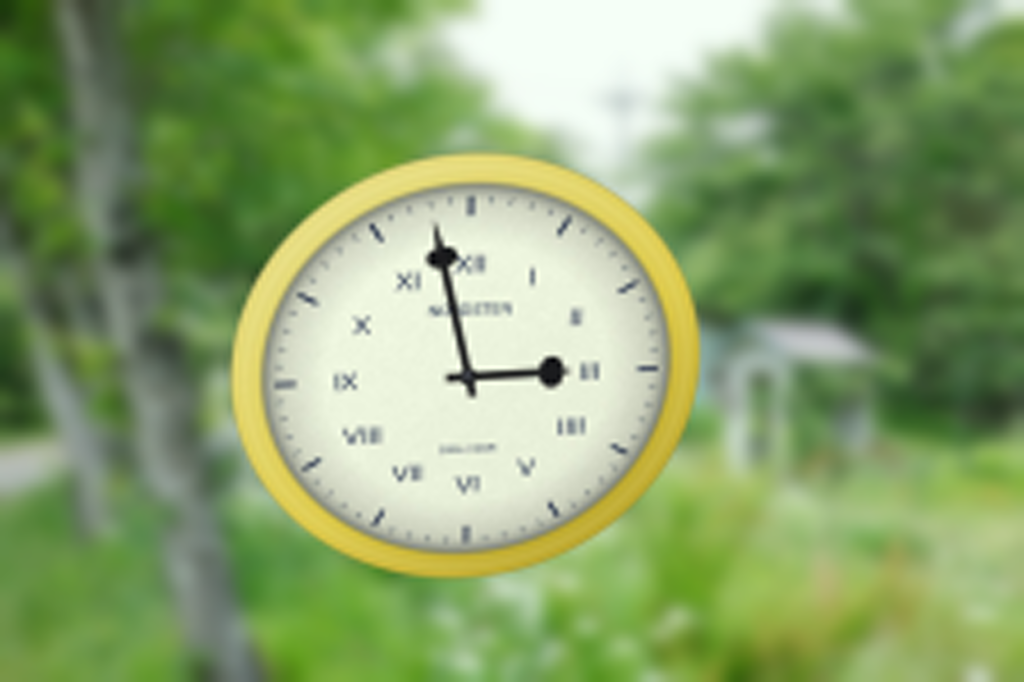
2:58
